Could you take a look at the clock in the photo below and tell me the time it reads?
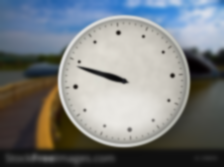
9:49
